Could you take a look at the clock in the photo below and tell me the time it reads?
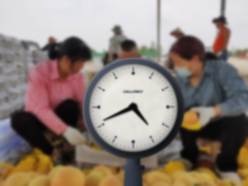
4:41
